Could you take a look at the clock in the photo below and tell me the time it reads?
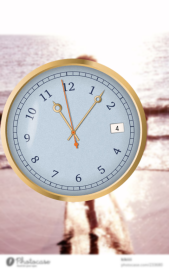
11:06:59
